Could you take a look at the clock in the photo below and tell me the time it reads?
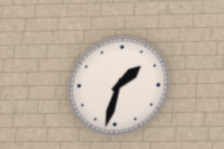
1:32
